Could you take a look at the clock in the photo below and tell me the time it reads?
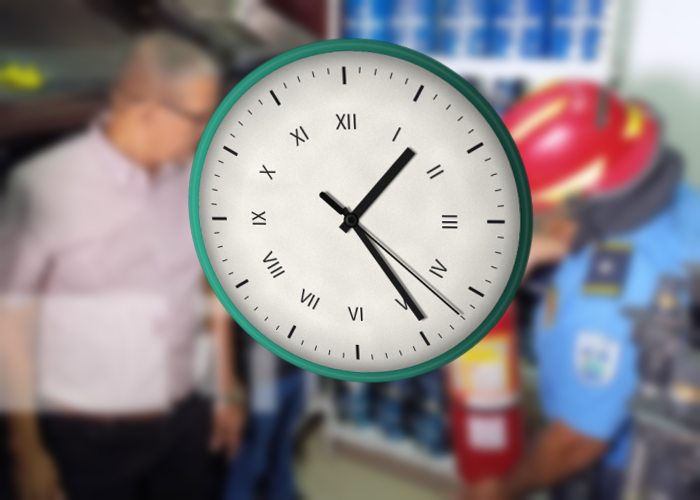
1:24:22
